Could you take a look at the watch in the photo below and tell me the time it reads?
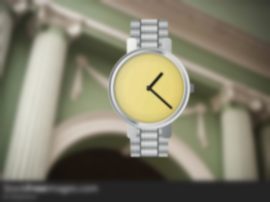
1:22
